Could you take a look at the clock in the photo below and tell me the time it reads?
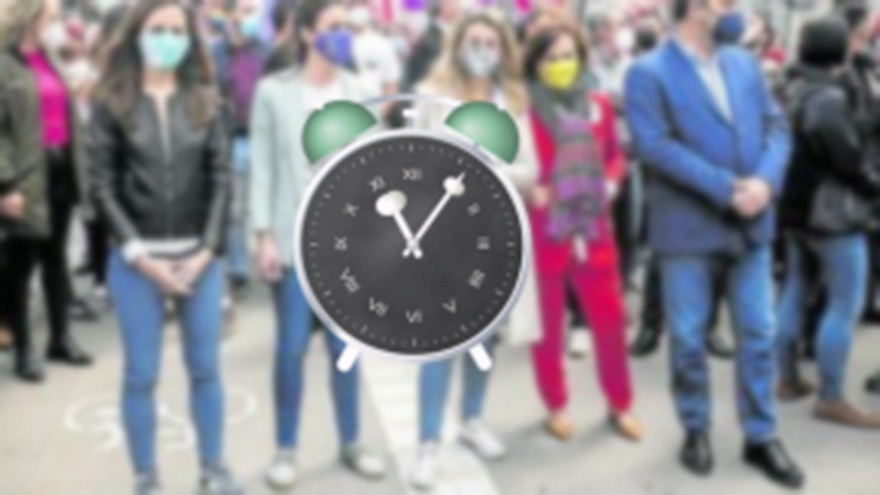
11:06
